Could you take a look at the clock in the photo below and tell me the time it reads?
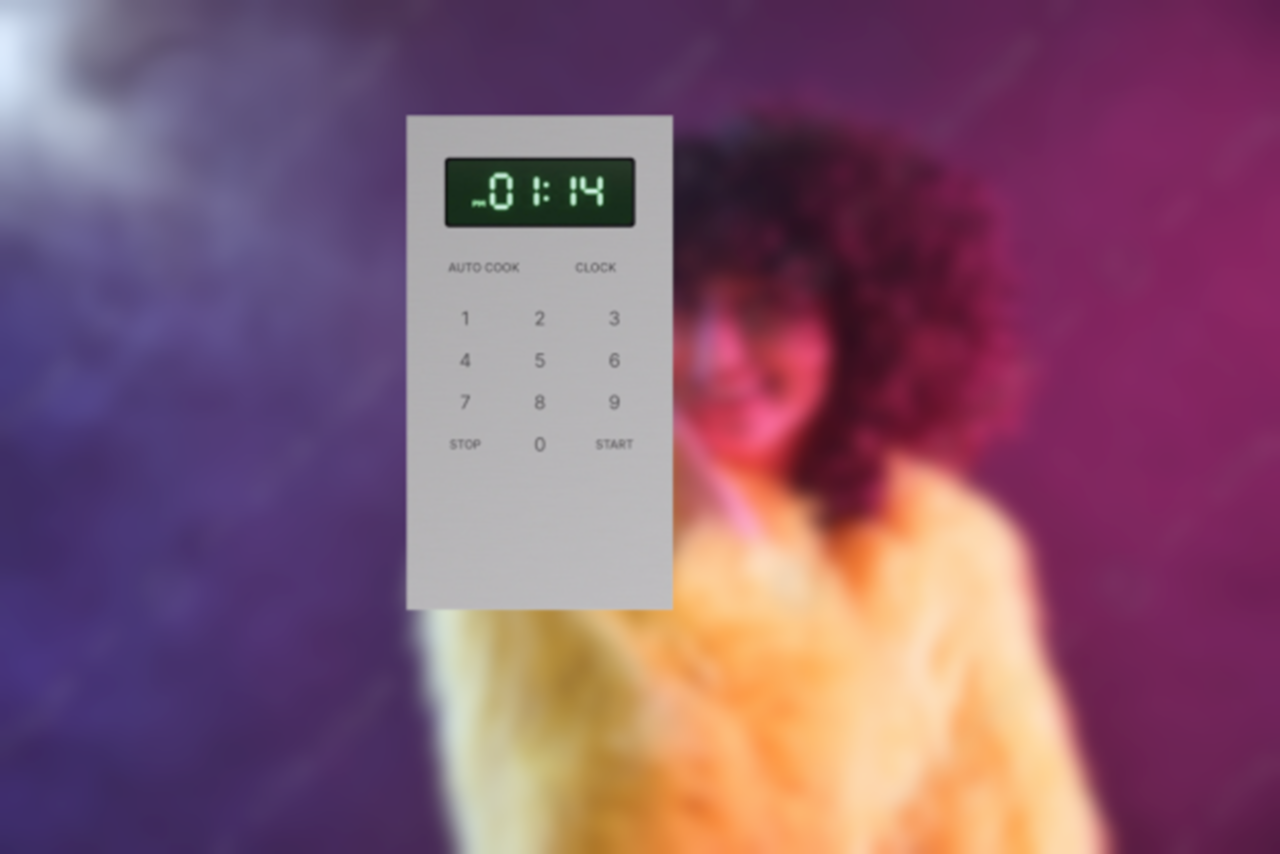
1:14
